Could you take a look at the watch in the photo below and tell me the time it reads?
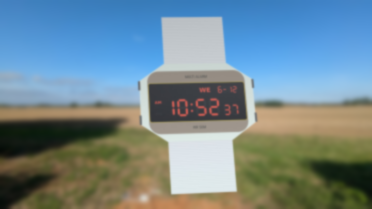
10:52:37
